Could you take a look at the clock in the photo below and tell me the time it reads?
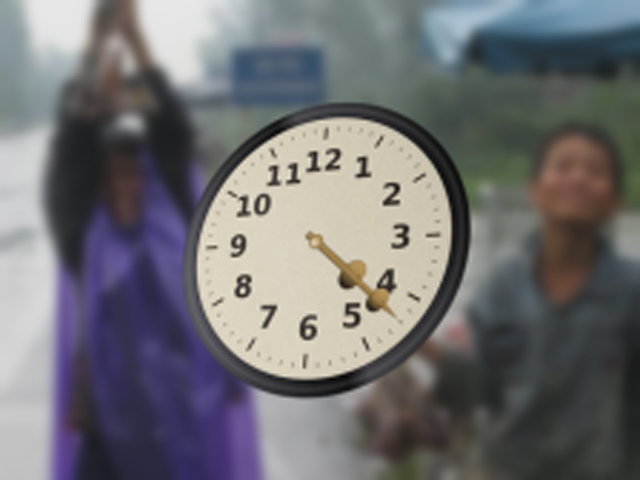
4:22
